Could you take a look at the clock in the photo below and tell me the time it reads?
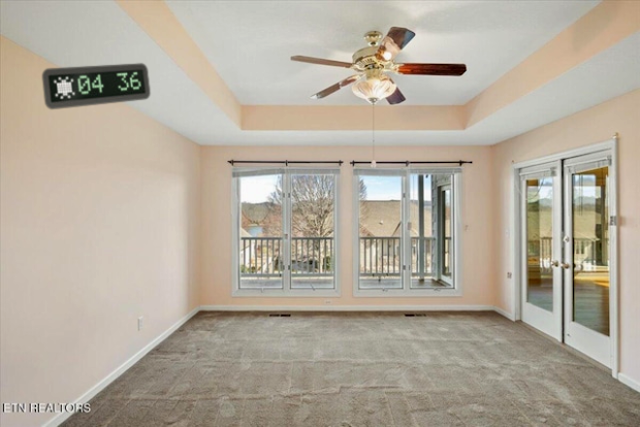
4:36
